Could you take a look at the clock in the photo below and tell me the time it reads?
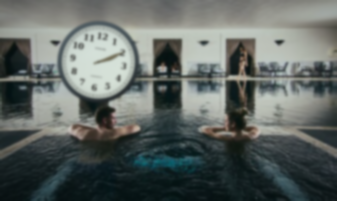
2:10
